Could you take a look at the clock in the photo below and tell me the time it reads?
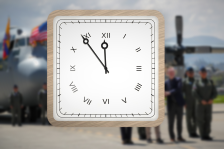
11:54
